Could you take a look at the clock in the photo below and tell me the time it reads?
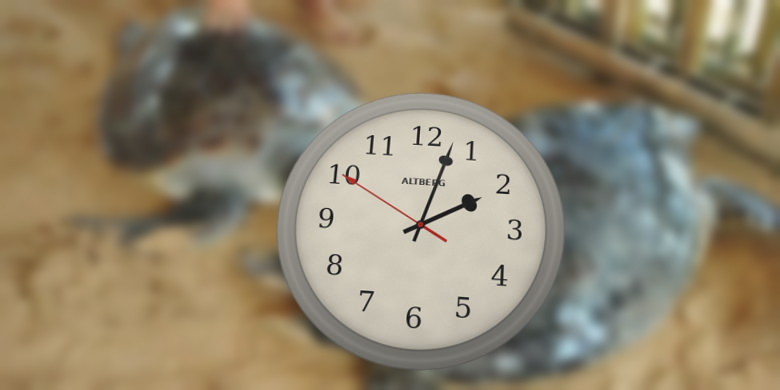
2:02:50
